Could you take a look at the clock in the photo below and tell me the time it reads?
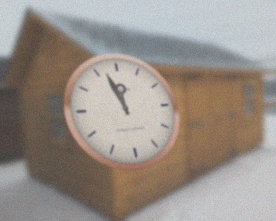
11:57
